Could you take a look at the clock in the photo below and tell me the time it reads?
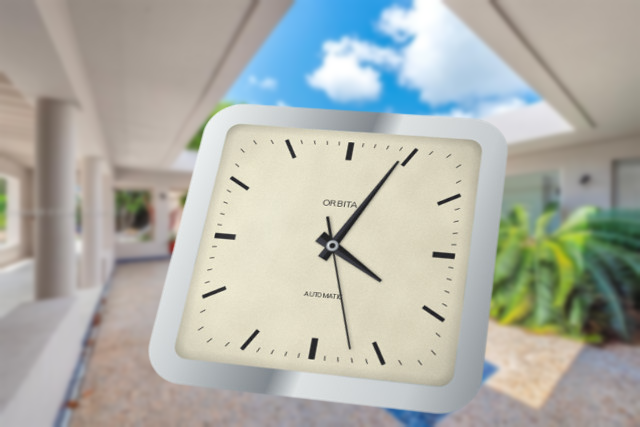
4:04:27
